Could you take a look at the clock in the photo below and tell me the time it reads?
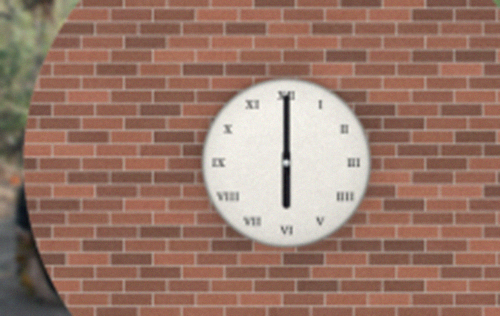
6:00
